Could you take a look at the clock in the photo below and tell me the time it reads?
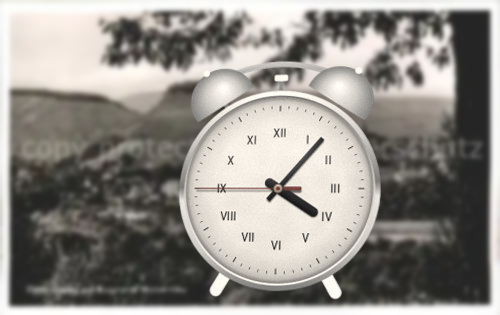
4:06:45
